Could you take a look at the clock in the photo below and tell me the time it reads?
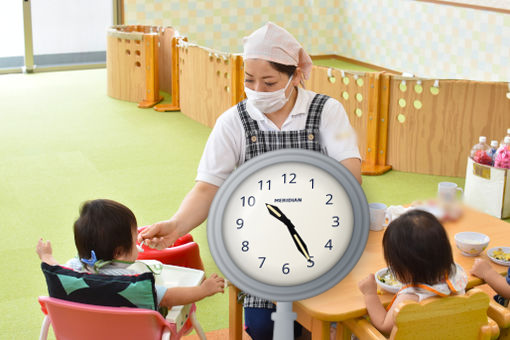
10:25
